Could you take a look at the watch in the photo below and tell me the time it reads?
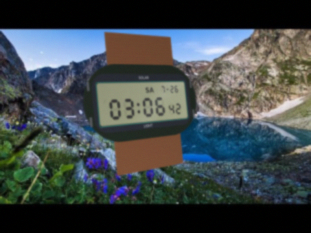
3:06:42
